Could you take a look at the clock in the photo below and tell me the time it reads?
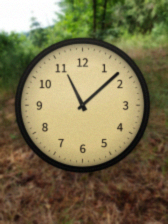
11:08
